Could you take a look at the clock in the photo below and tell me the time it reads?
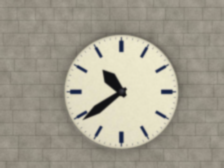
10:39
